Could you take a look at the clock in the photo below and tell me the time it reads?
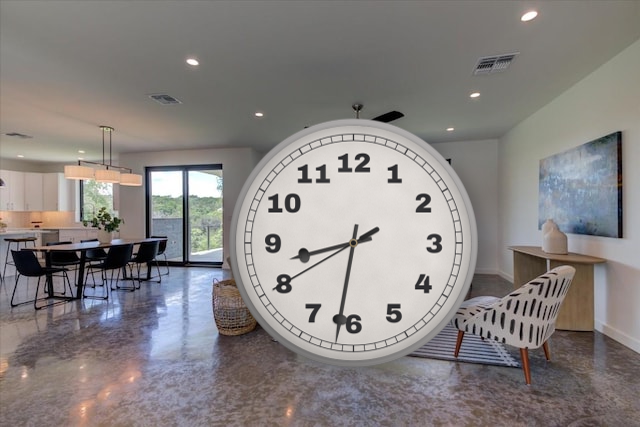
8:31:40
